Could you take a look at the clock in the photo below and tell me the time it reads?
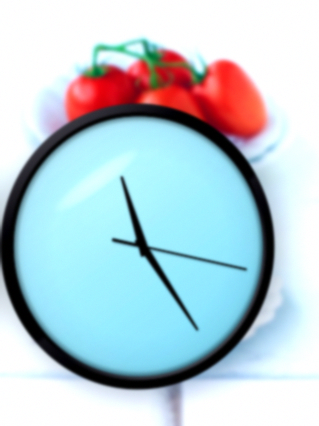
11:24:17
